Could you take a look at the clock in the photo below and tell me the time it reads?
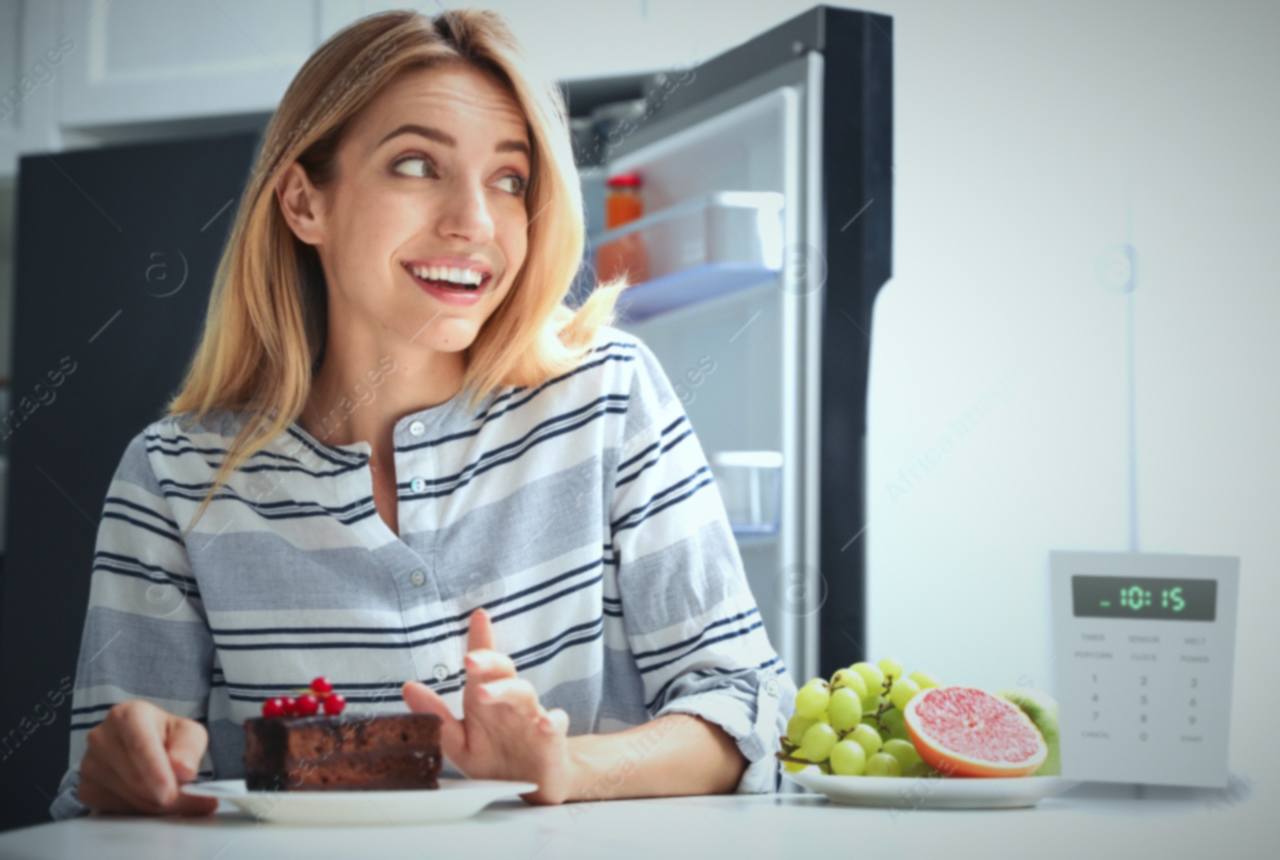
10:15
